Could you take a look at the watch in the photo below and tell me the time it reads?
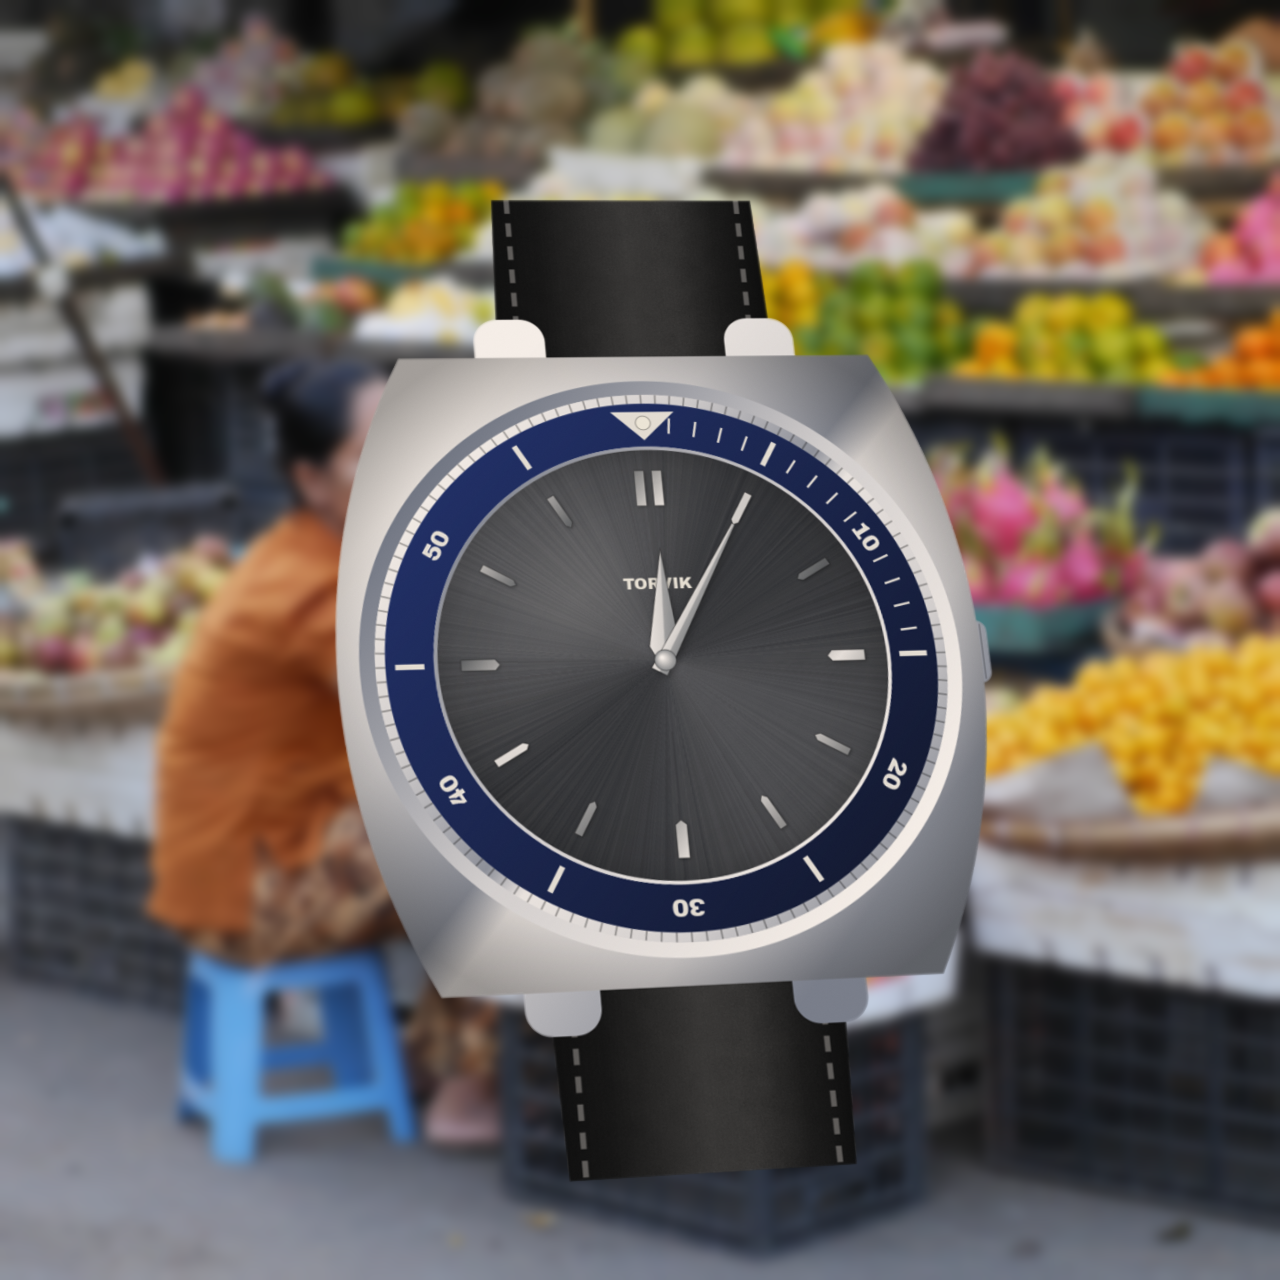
12:05
